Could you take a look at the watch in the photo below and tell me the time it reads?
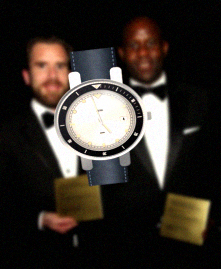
4:58
